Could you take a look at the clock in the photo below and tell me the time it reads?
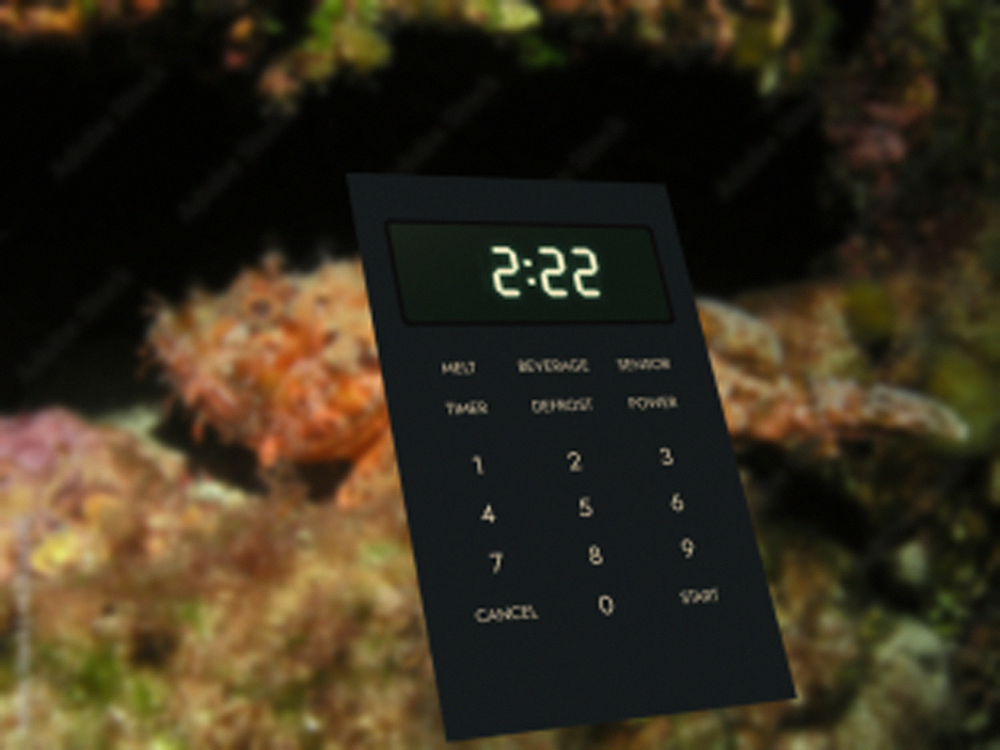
2:22
